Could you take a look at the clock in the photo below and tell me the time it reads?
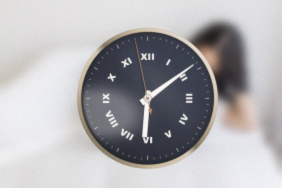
6:08:58
